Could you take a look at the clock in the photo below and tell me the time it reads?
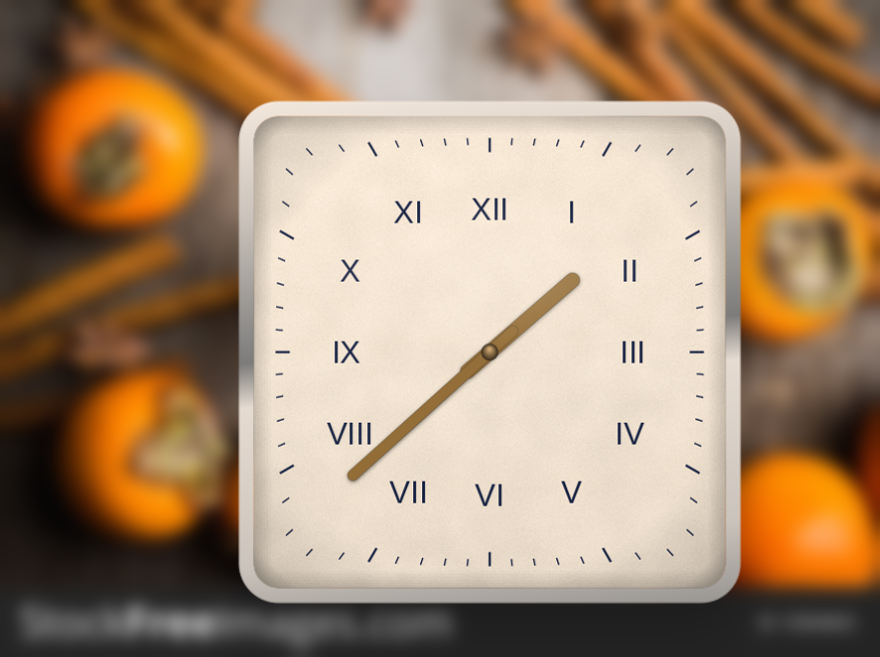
1:38
